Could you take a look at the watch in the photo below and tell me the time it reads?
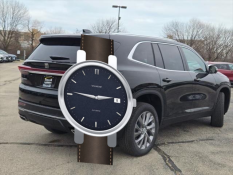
2:46
